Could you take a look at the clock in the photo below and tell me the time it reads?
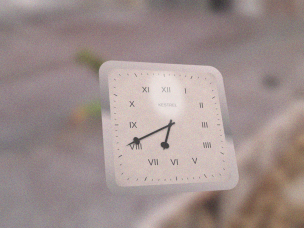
6:41
